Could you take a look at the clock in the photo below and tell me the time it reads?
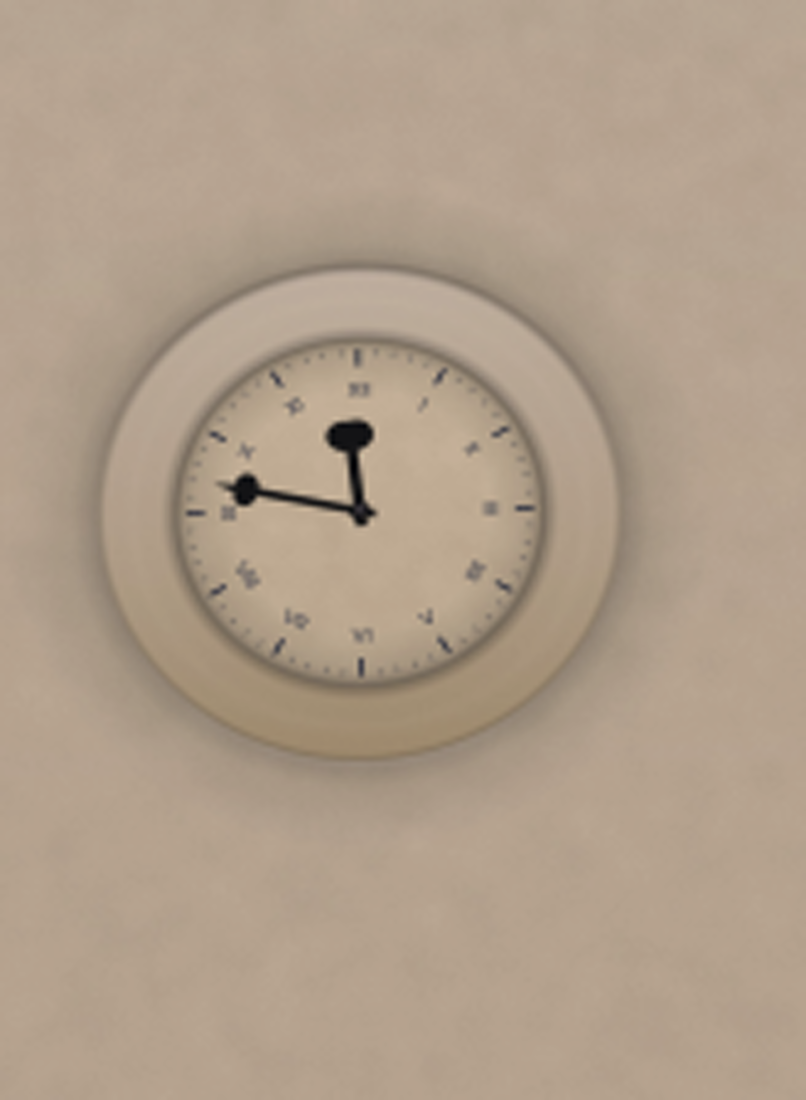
11:47
